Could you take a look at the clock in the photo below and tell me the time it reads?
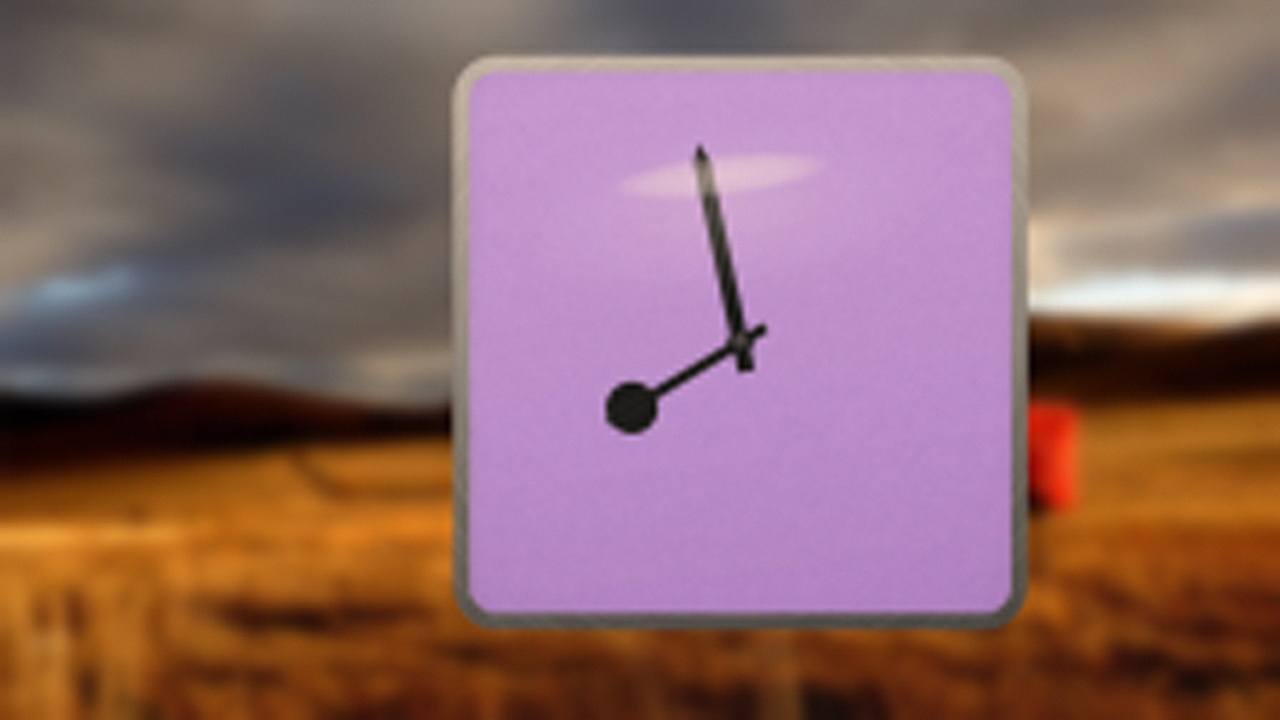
7:58
